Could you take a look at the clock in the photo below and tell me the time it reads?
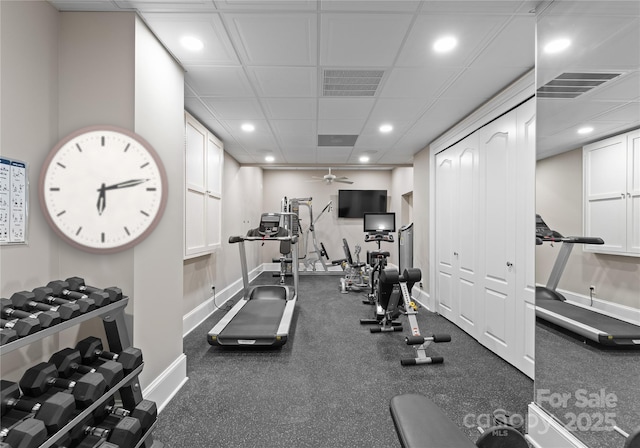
6:13
